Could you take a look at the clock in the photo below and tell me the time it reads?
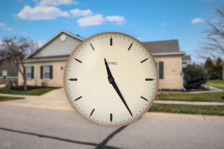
11:25
